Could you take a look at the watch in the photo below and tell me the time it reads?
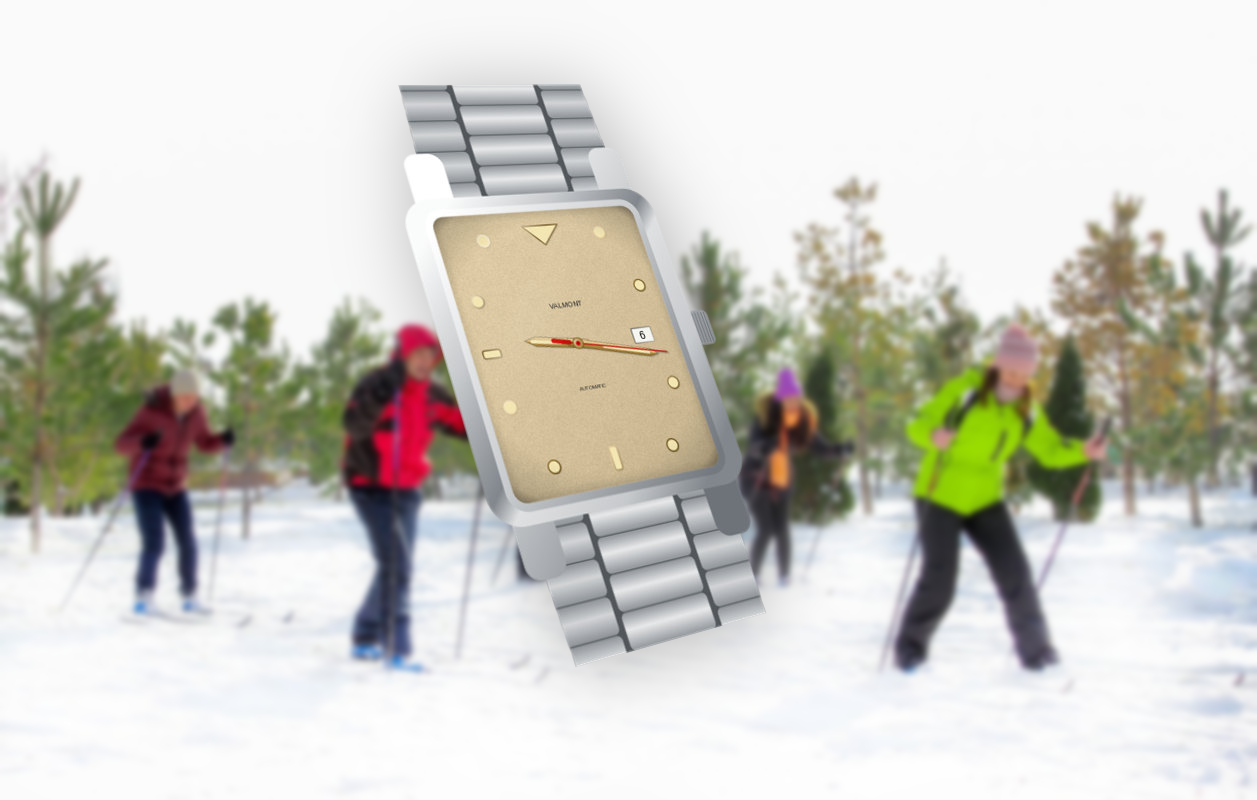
9:17:17
